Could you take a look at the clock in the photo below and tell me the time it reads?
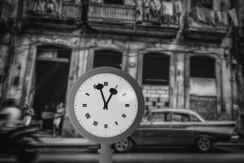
12:57
